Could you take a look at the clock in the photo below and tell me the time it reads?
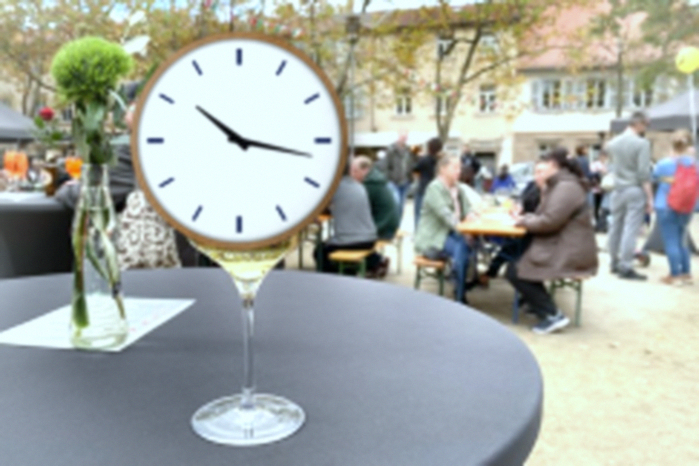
10:17
